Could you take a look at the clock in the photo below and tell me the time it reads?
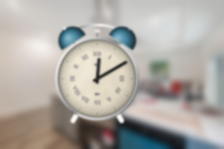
12:10
